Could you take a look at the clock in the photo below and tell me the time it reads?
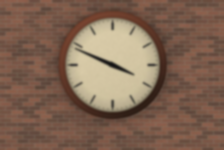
3:49
